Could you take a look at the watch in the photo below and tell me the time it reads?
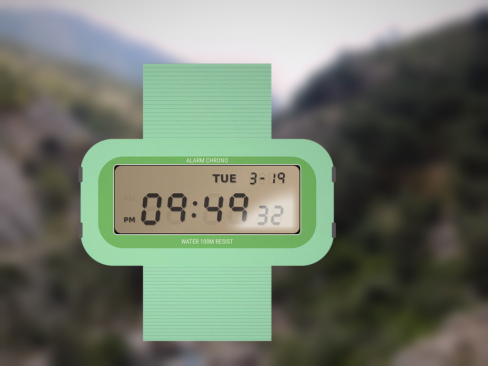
9:49:32
